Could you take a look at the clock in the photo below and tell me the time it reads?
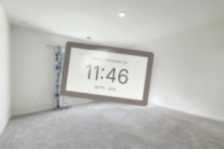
11:46
